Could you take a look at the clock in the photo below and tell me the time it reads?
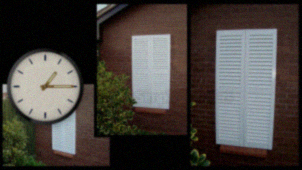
1:15
